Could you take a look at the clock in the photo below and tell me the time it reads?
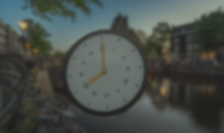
8:00
